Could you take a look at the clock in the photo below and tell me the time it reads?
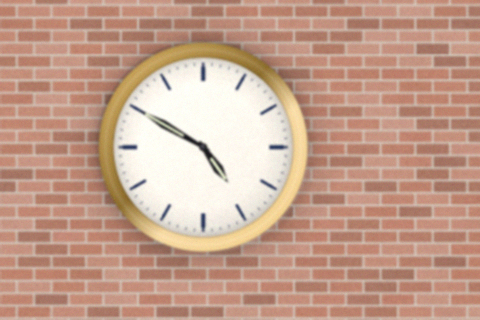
4:50
